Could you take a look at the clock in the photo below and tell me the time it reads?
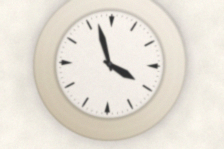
3:57
